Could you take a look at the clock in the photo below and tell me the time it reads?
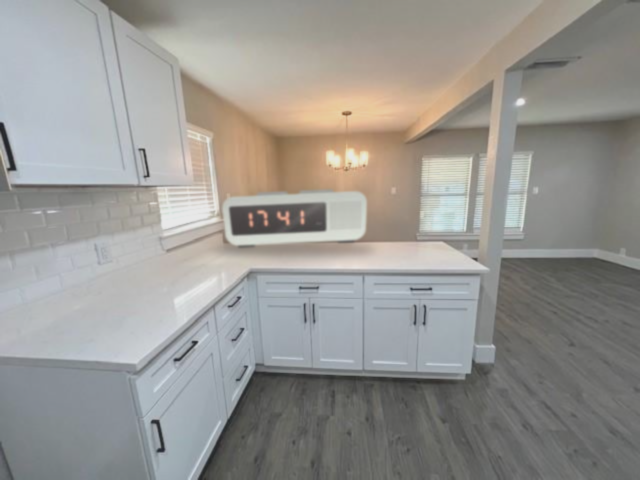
17:41
